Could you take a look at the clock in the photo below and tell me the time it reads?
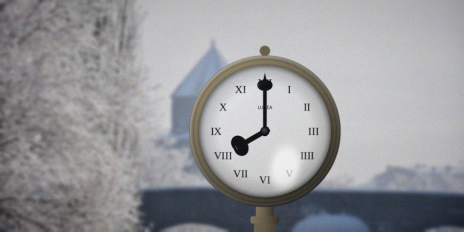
8:00
